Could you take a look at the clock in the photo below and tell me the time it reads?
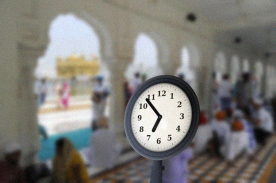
6:53
